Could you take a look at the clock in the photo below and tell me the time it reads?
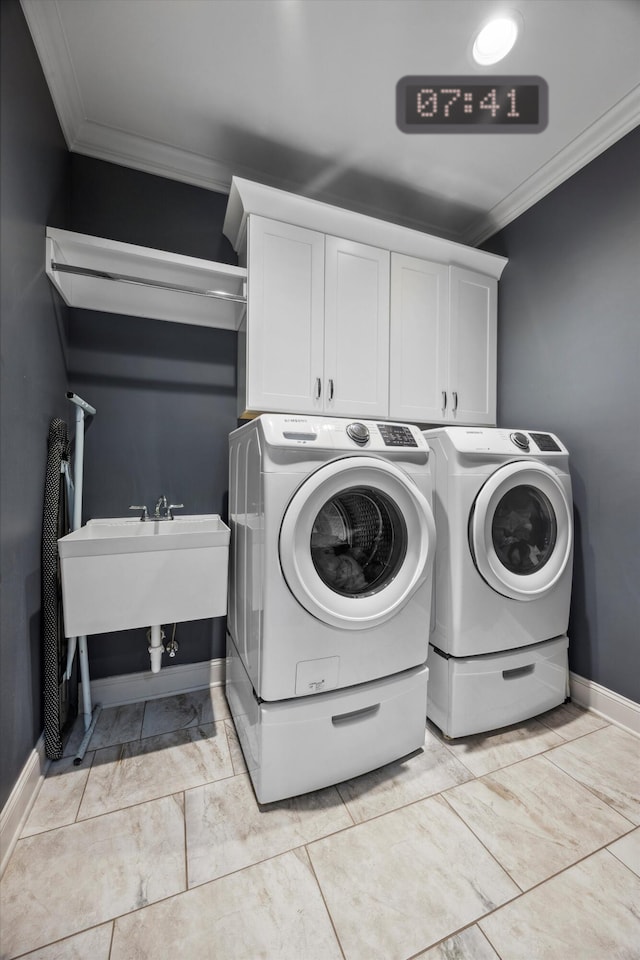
7:41
